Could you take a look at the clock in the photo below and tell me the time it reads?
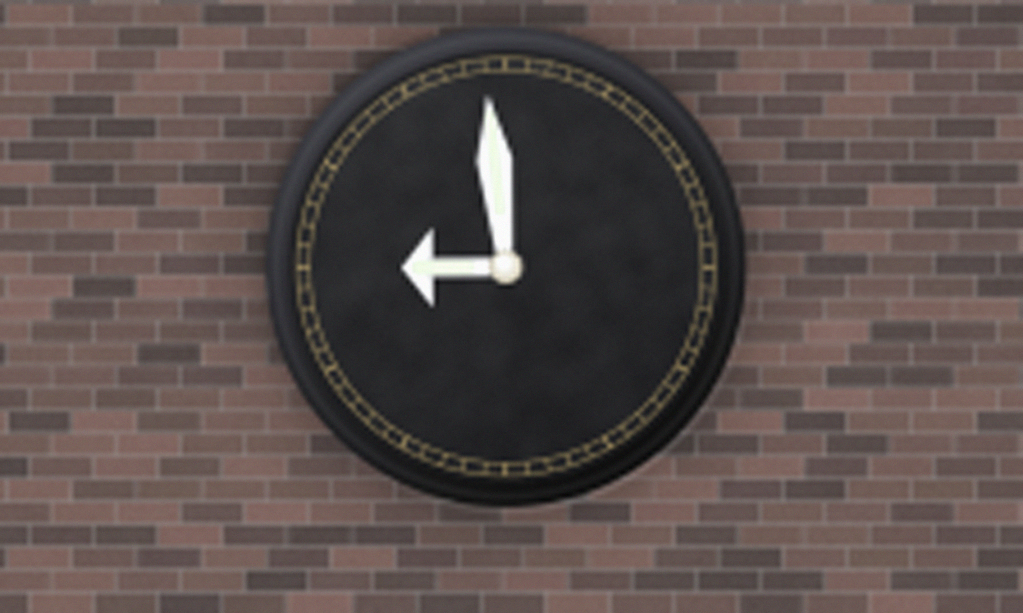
8:59
